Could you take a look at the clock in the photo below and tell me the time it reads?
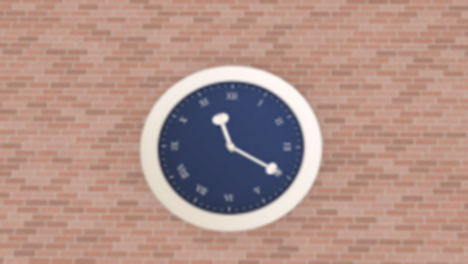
11:20
